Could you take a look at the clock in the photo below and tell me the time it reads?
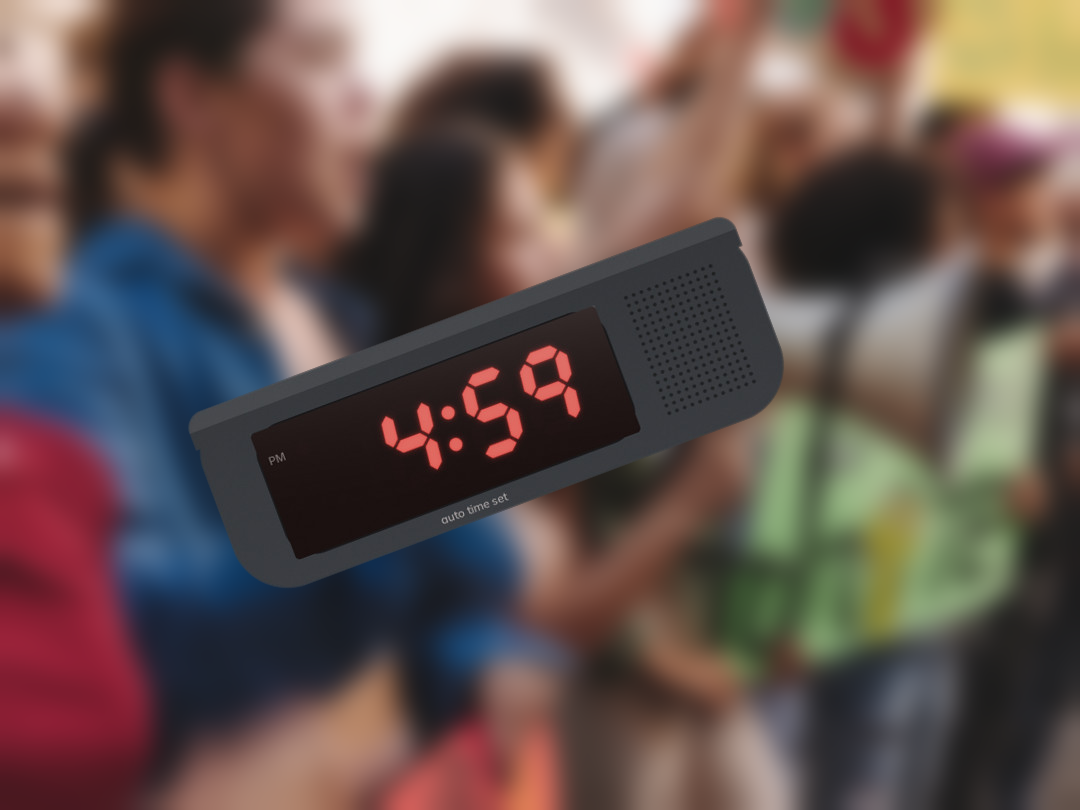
4:59
